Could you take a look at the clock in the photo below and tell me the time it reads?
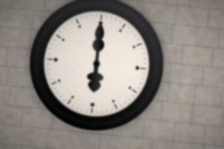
6:00
